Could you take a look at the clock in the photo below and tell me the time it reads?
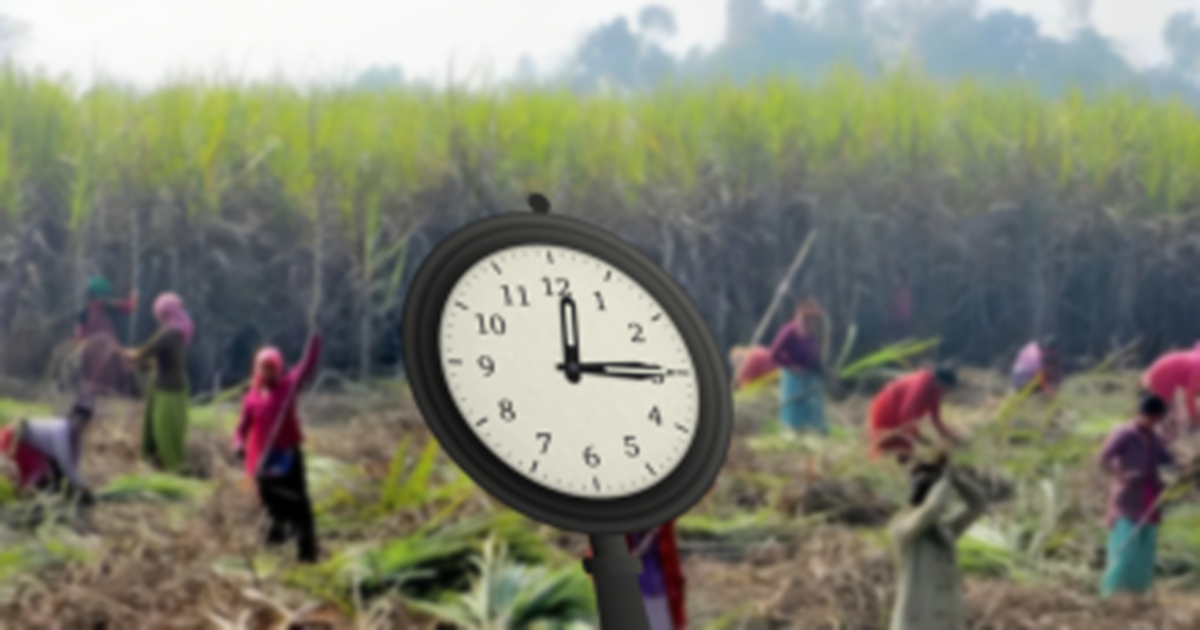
12:15
